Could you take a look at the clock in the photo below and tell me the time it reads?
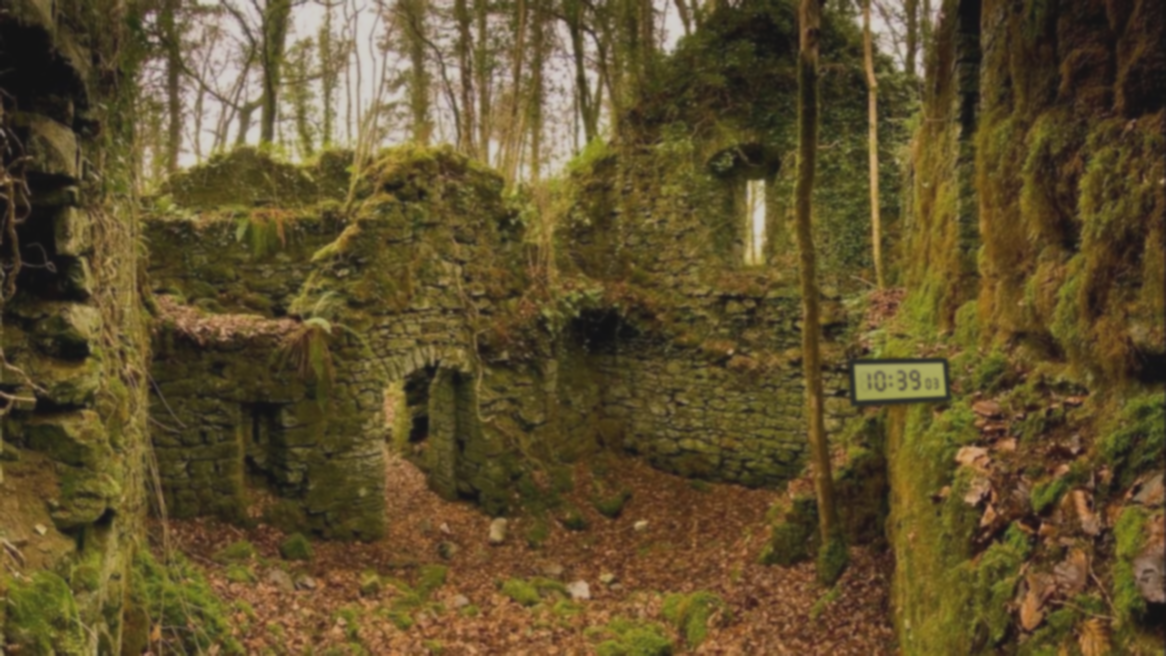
10:39
